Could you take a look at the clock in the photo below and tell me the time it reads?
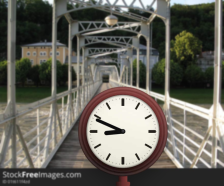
8:49
